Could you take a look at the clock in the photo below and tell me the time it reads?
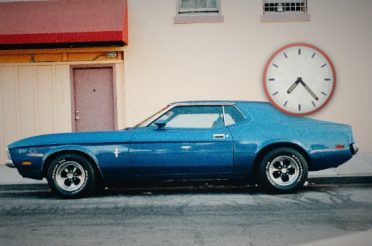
7:23
